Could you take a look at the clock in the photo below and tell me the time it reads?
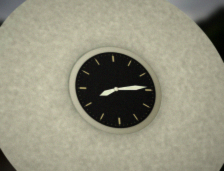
8:14
